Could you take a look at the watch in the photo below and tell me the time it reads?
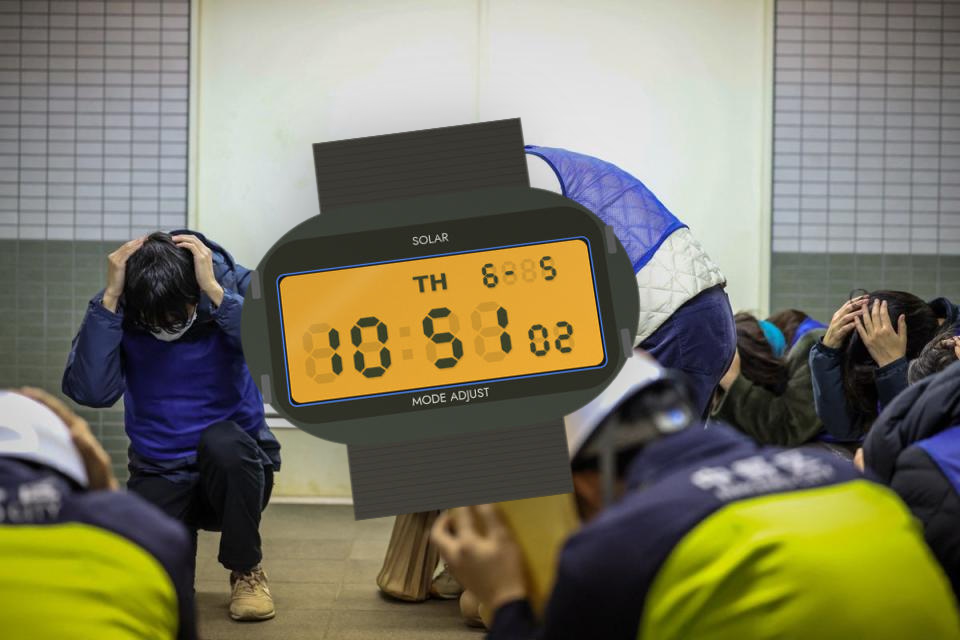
10:51:02
